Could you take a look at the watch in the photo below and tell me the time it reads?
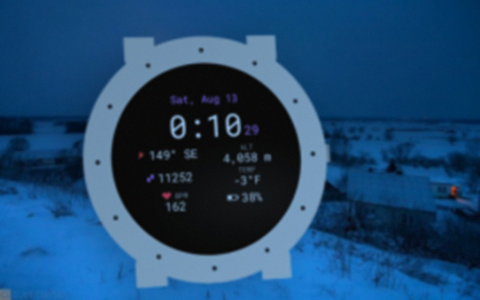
0:10
